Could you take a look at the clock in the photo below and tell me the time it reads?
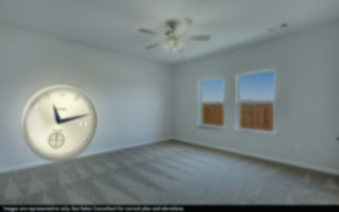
11:12
